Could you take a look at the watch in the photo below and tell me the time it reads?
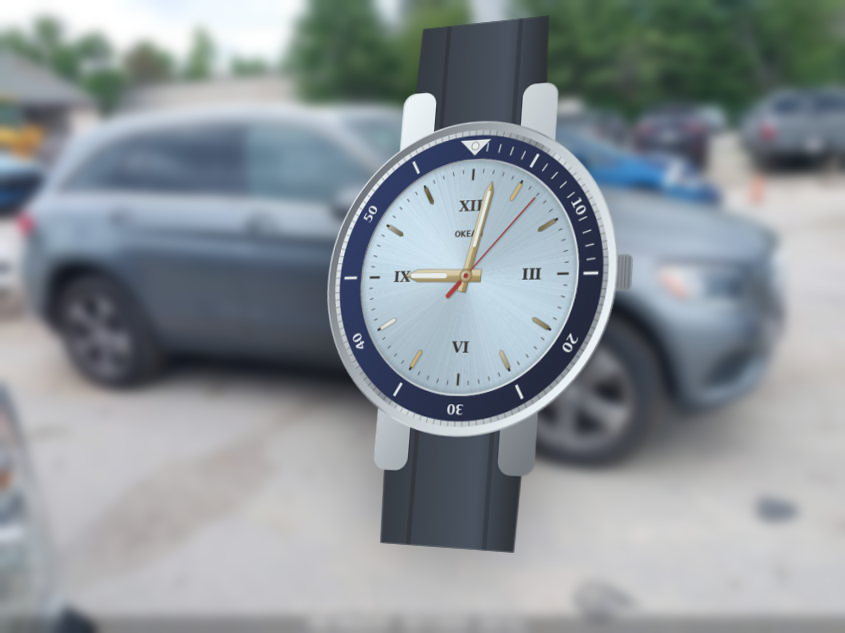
9:02:07
